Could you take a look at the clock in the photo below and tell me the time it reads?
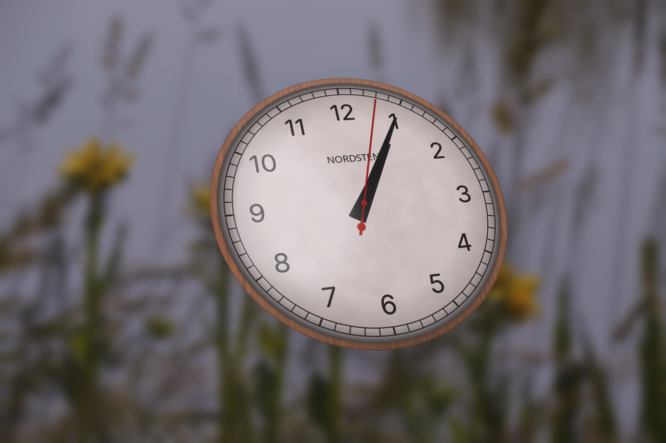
1:05:03
